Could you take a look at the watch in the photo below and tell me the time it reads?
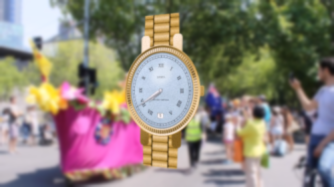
7:40
